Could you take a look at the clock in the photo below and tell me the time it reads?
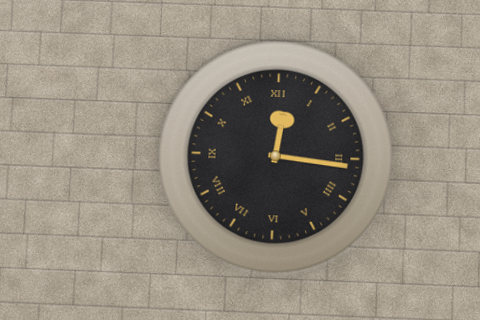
12:16
